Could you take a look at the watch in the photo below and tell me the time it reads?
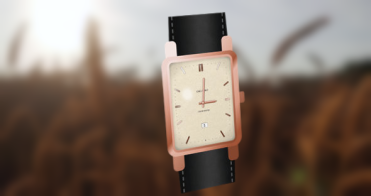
3:01
